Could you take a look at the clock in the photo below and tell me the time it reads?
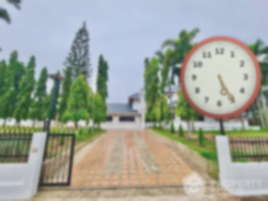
5:25
